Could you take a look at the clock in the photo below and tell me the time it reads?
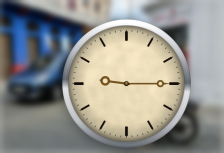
9:15
